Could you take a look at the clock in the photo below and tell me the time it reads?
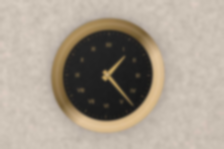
1:23
